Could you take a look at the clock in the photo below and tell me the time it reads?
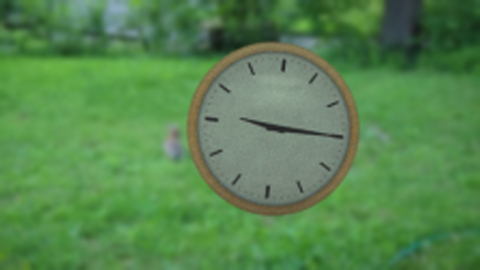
9:15
